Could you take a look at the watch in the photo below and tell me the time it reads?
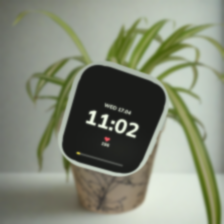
11:02
